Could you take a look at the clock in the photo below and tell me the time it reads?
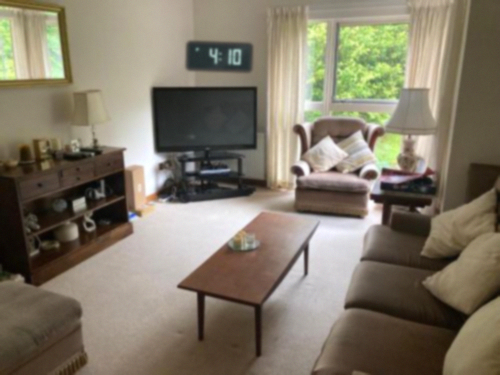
4:10
